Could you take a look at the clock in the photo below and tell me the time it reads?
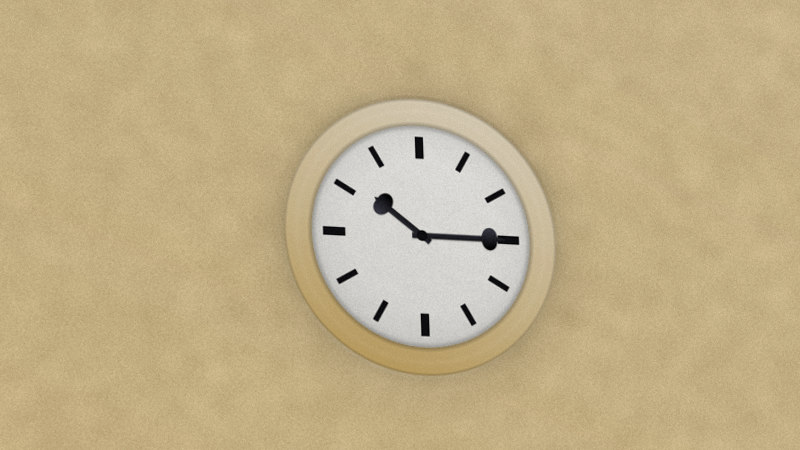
10:15
